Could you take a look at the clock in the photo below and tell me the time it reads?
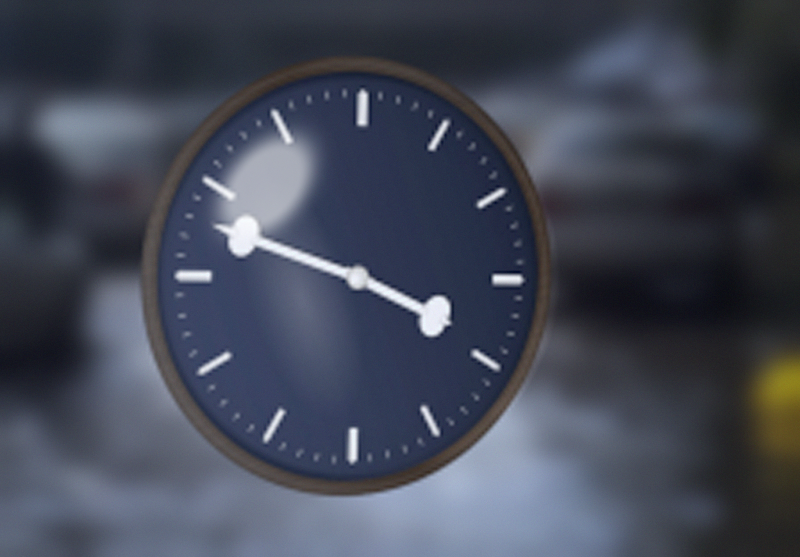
3:48
